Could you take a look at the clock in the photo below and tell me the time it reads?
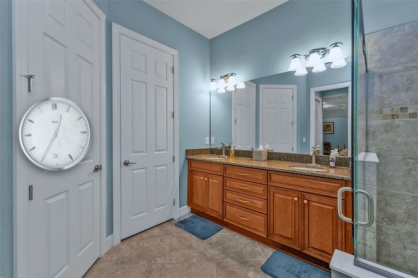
12:35
